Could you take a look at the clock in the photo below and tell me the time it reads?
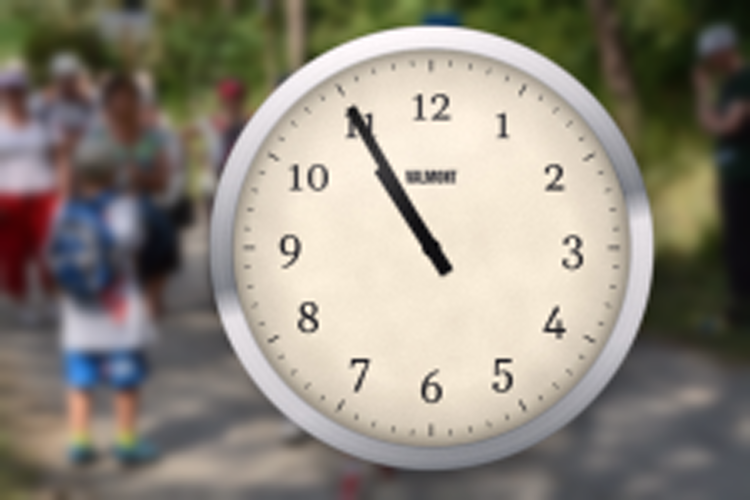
10:55
